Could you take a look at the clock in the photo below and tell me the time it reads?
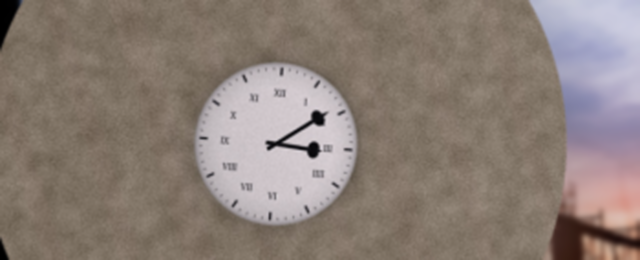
3:09
